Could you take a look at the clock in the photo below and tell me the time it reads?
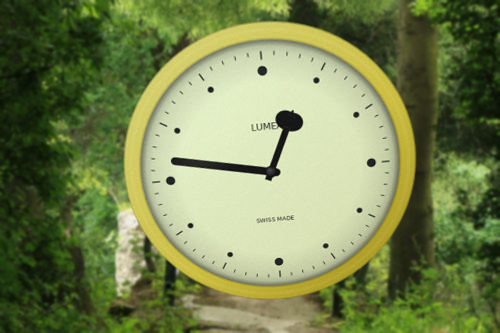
12:47
